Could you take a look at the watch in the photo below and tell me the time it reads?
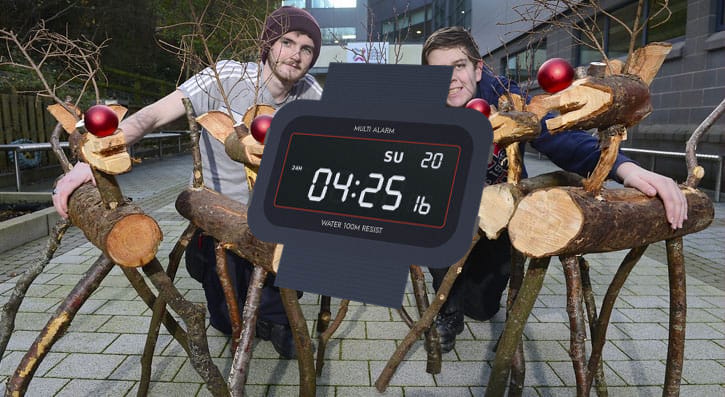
4:25:16
